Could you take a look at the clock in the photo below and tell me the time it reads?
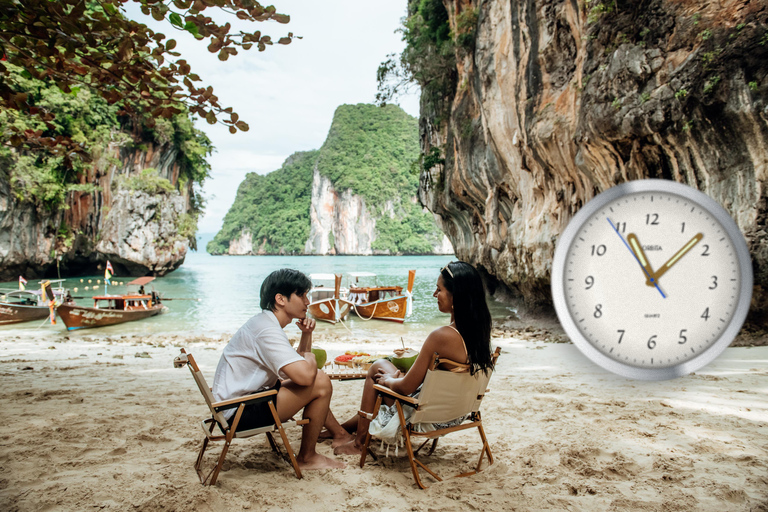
11:07:54
